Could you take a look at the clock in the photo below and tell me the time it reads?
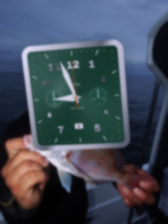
8:57
